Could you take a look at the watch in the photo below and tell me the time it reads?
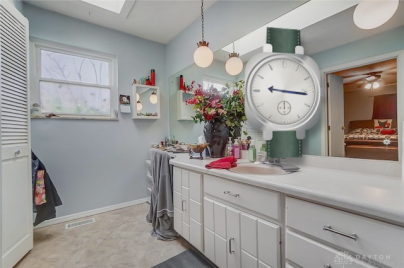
9:16
